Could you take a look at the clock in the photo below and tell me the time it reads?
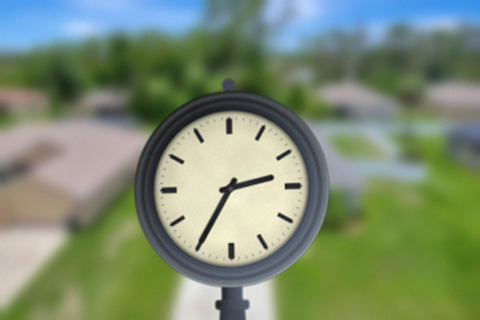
2:35
